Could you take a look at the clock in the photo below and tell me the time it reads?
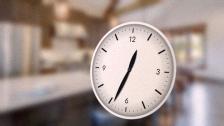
12:34
